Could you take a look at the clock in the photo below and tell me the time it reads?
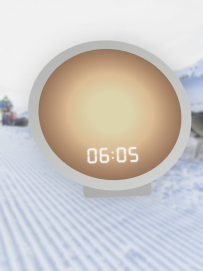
6:05
